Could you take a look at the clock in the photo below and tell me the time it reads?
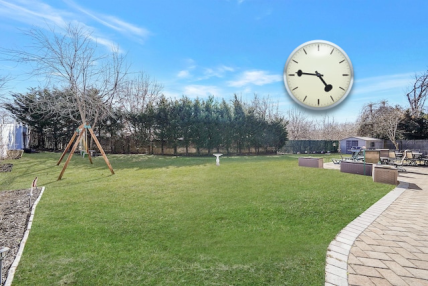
4:46
